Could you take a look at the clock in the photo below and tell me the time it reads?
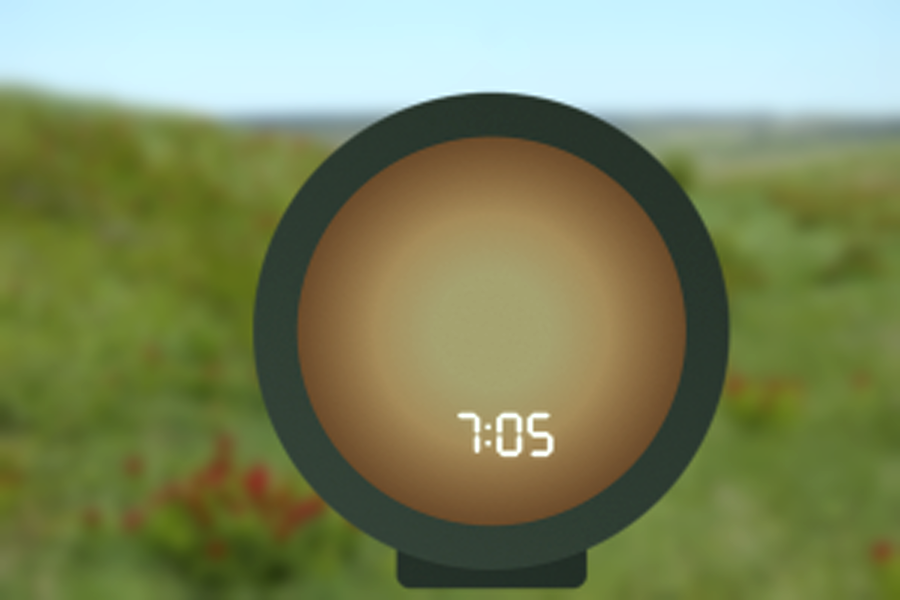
7:05
